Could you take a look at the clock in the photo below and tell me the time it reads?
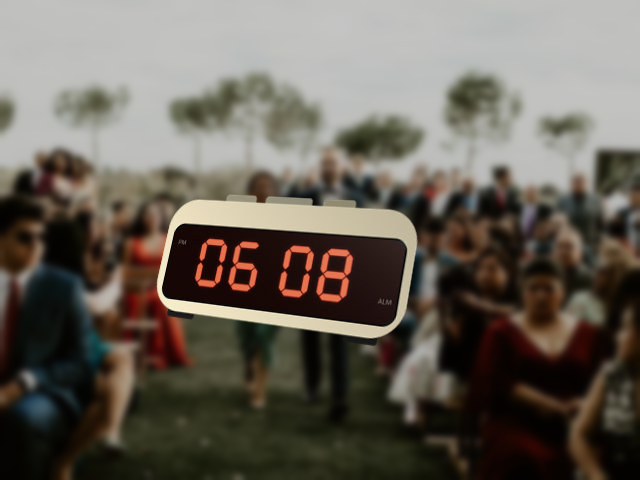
6:08
